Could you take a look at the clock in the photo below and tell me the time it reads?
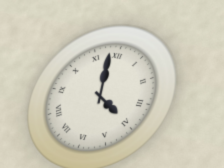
3:58
